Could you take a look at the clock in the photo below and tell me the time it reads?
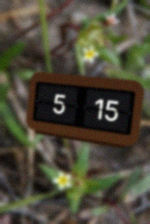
5:15
